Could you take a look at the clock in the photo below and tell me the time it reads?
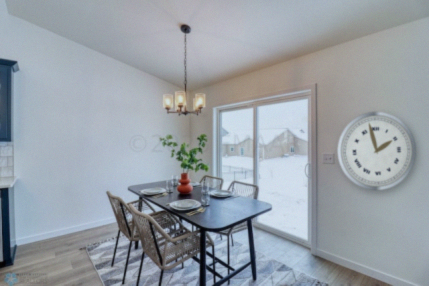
1:58
